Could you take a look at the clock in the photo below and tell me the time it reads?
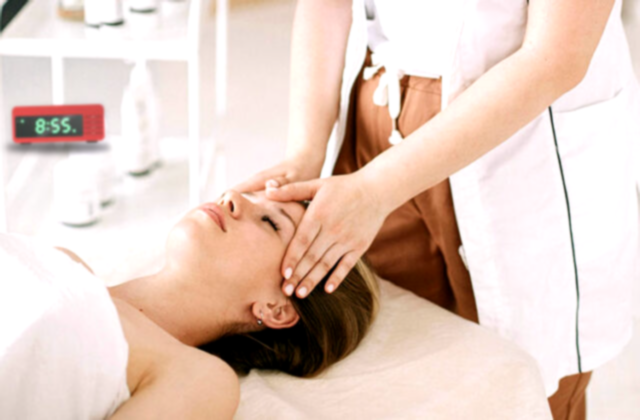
8:55
